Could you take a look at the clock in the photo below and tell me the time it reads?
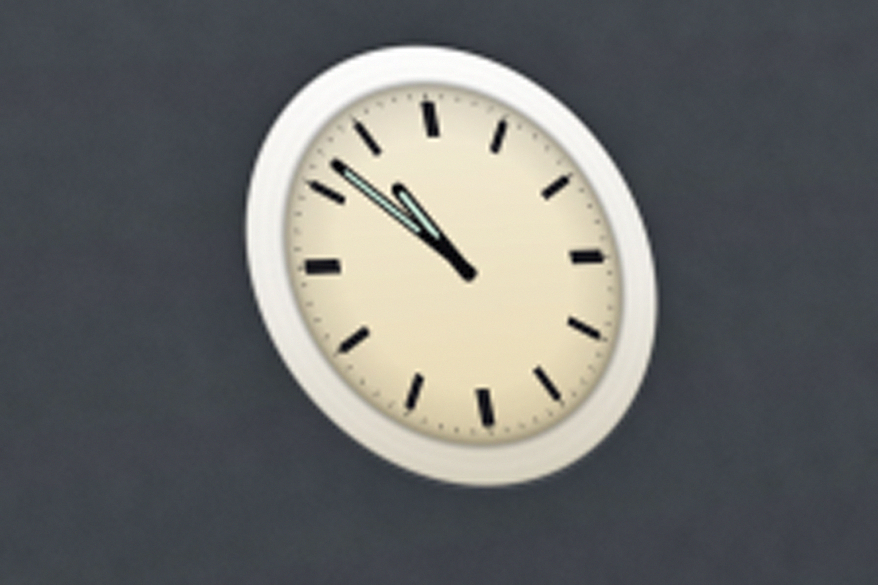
10:52
